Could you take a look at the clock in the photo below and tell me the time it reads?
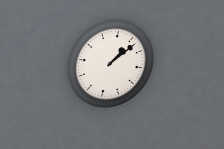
1:07
